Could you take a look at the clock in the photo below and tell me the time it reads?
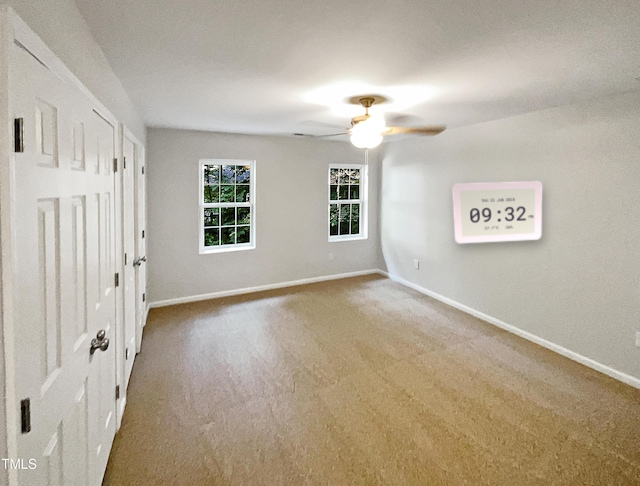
9:32
